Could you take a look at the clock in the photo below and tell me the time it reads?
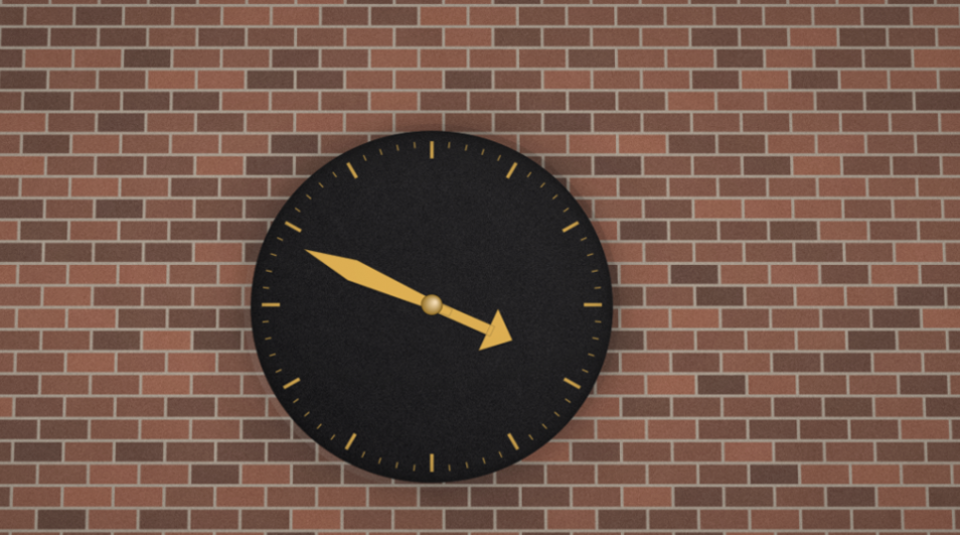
3:49
